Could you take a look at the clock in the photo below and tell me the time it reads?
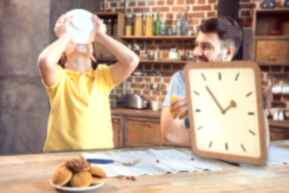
1:54
